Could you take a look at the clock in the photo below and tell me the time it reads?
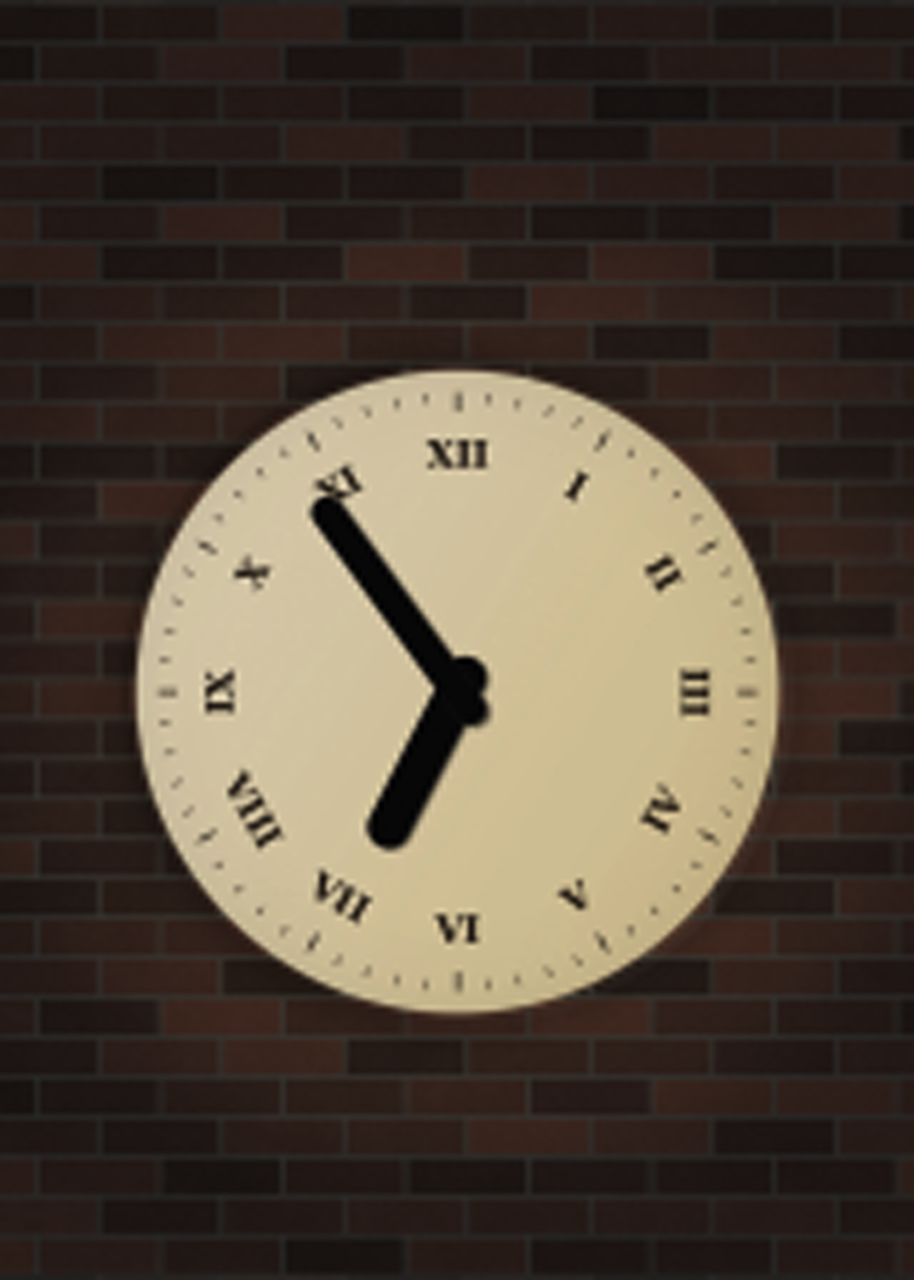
6:54
